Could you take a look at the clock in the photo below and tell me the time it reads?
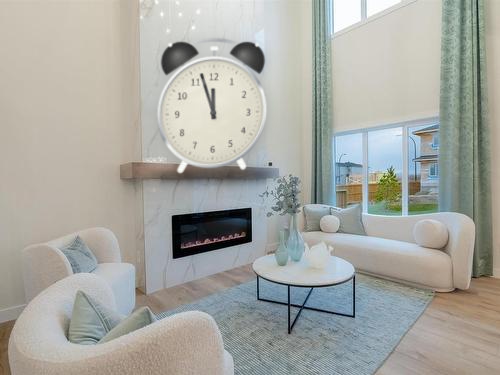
11:57
